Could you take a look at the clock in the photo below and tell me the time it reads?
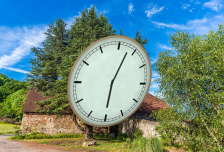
6:03
